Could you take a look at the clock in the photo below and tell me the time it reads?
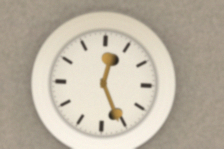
12:26
